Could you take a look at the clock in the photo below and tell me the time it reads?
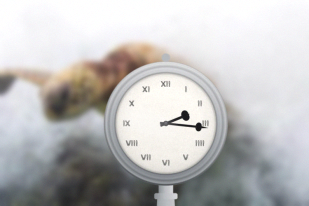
2:16
